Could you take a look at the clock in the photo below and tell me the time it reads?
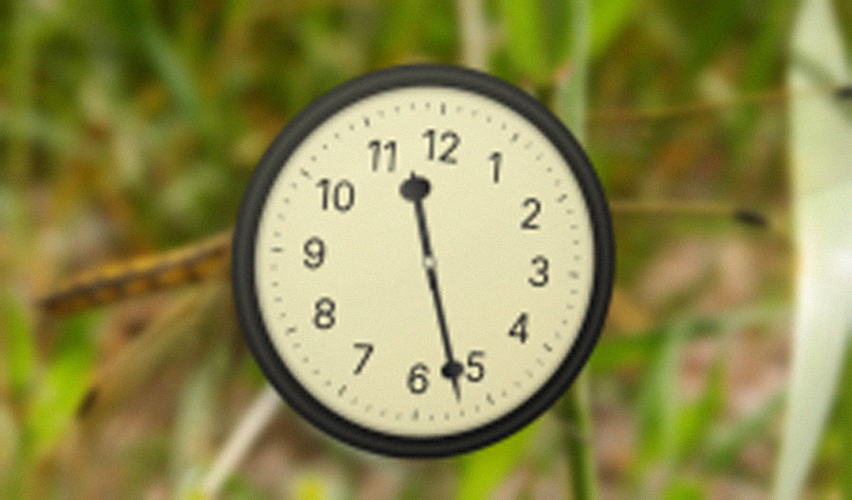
11:27
